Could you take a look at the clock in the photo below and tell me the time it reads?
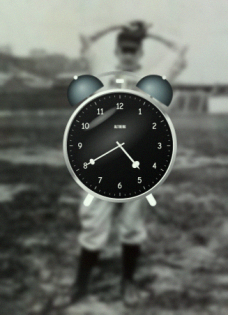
4:40
